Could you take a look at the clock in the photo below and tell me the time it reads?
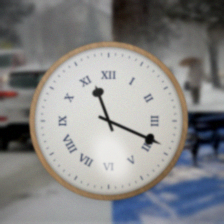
11:19
